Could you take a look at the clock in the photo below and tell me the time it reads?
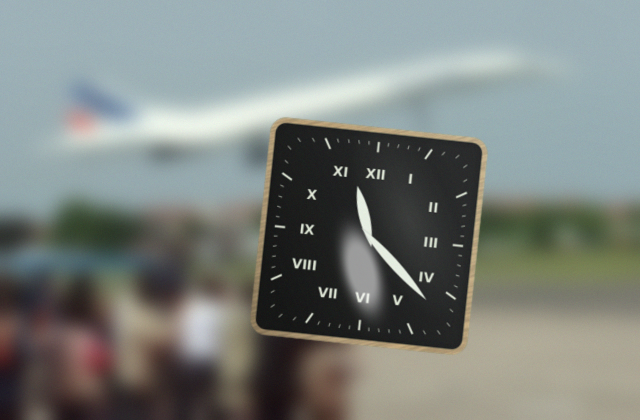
11:22
